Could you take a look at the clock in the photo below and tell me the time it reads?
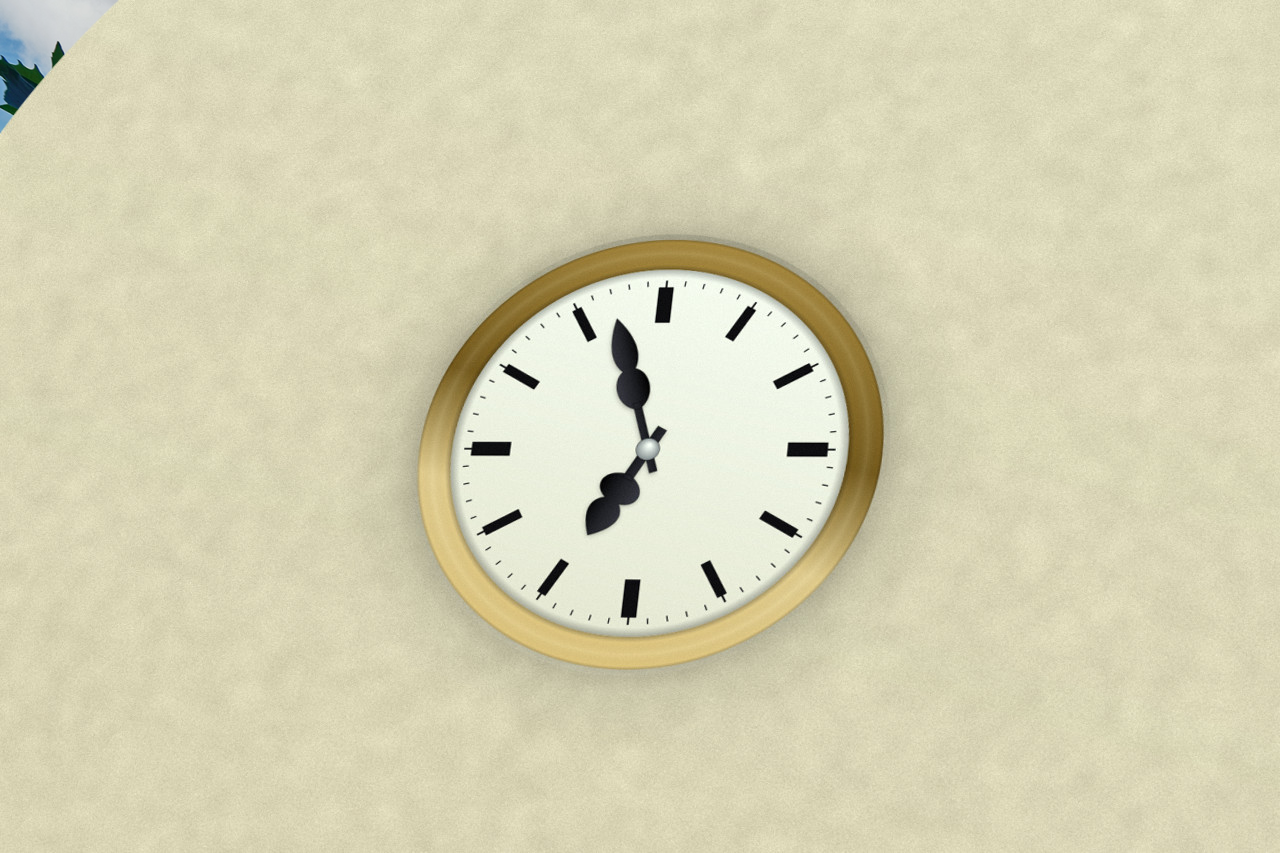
6:57
